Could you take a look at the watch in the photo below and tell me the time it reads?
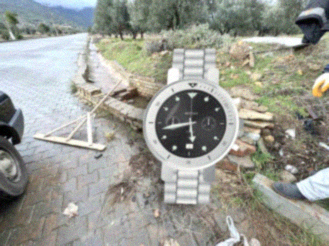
5:43
